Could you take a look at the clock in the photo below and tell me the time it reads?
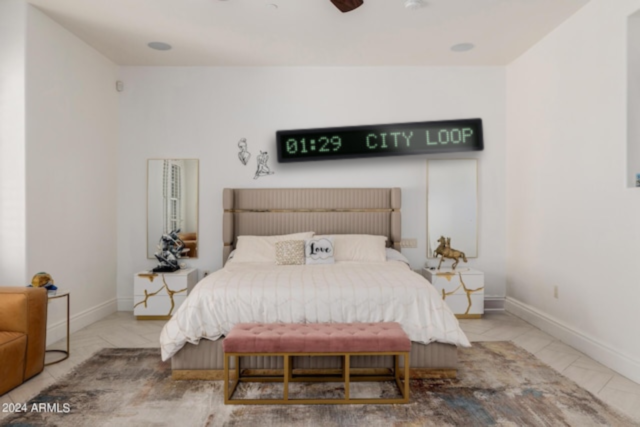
1:29
